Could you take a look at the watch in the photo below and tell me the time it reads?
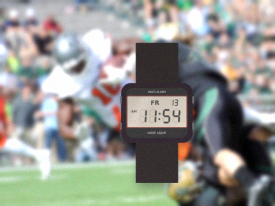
11:54
